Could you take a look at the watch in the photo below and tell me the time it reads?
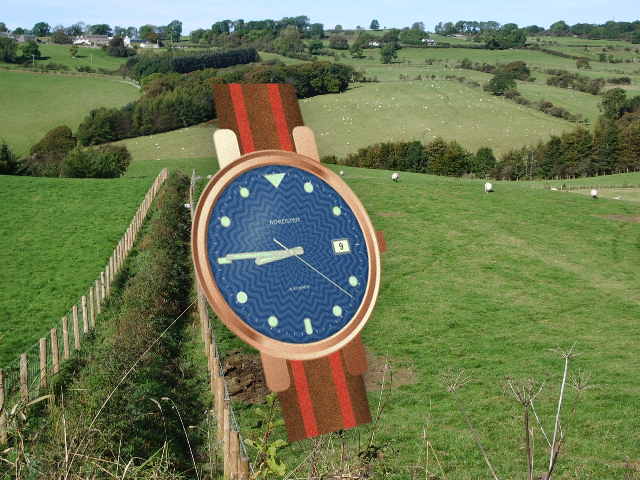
8:45:22
